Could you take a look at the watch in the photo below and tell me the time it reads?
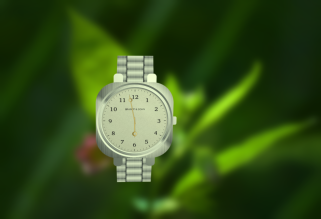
5:58
